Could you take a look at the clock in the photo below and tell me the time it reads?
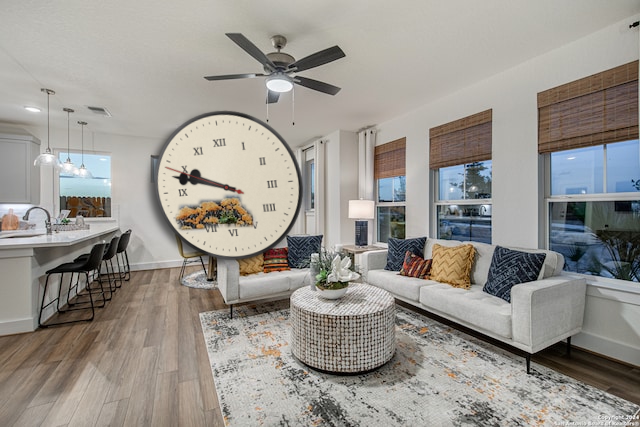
9:47:49
